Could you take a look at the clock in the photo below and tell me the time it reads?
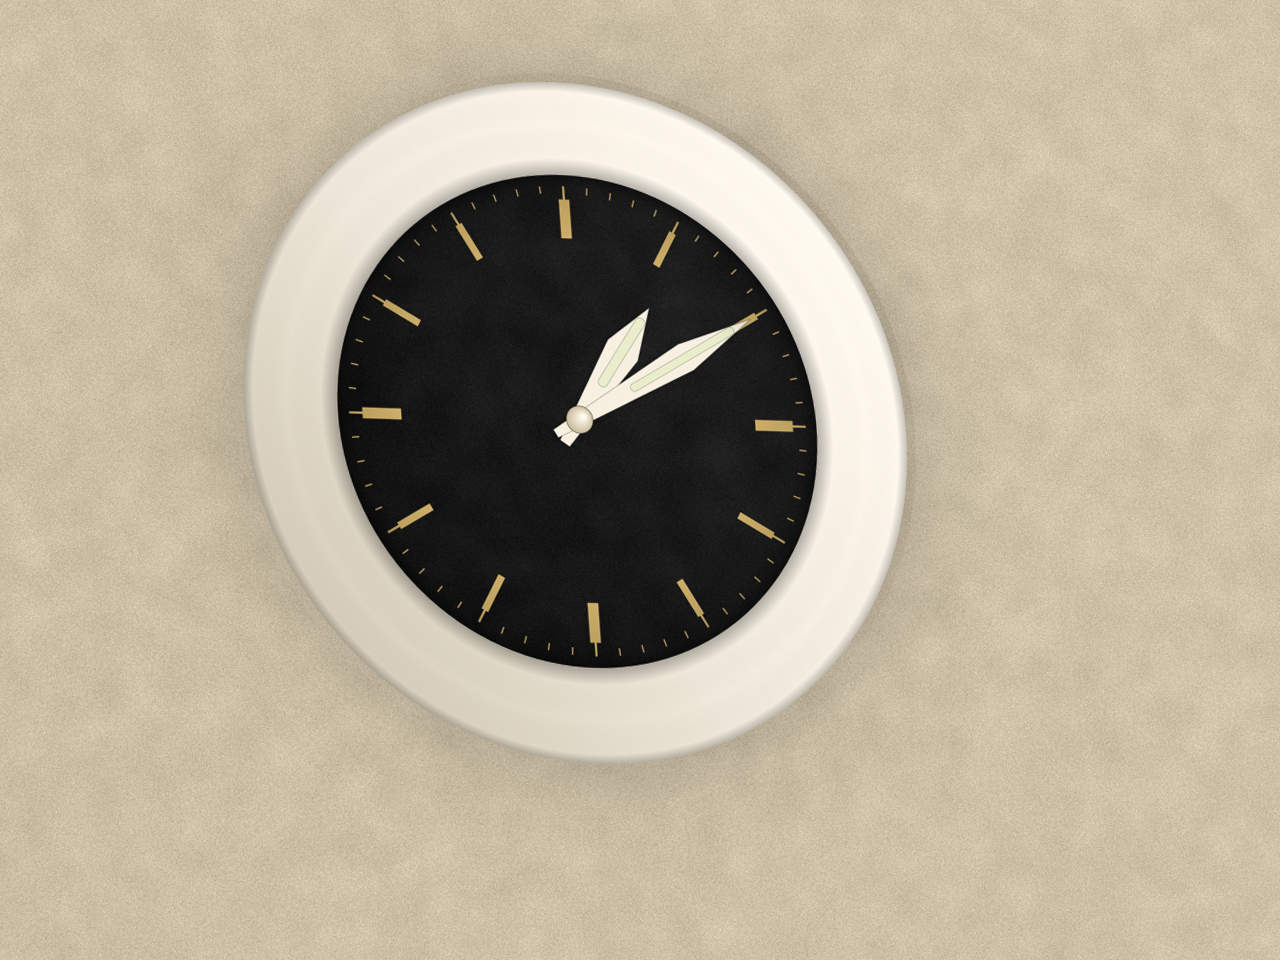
1:10
